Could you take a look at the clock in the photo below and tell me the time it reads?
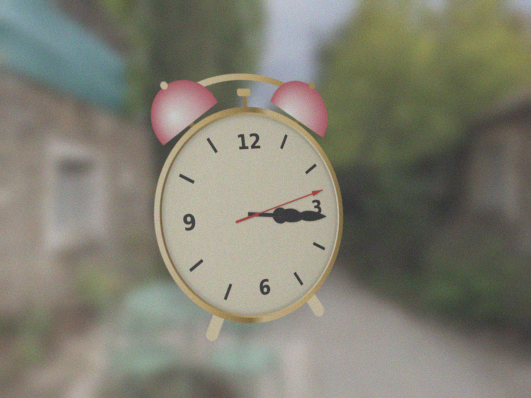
3:16:13
